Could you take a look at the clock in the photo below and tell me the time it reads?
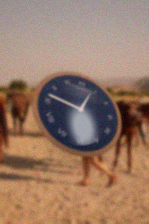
12:47
